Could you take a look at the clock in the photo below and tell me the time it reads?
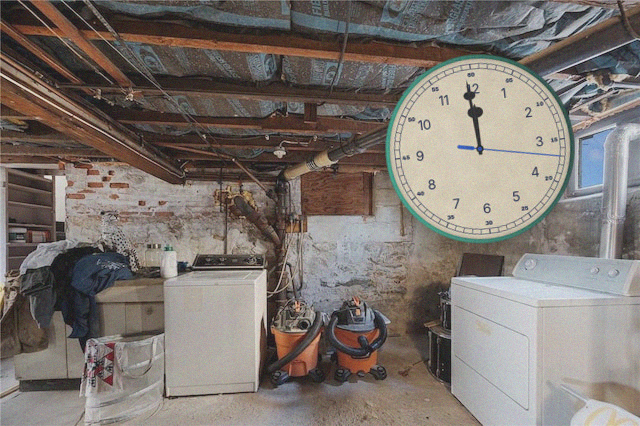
11:59:17
